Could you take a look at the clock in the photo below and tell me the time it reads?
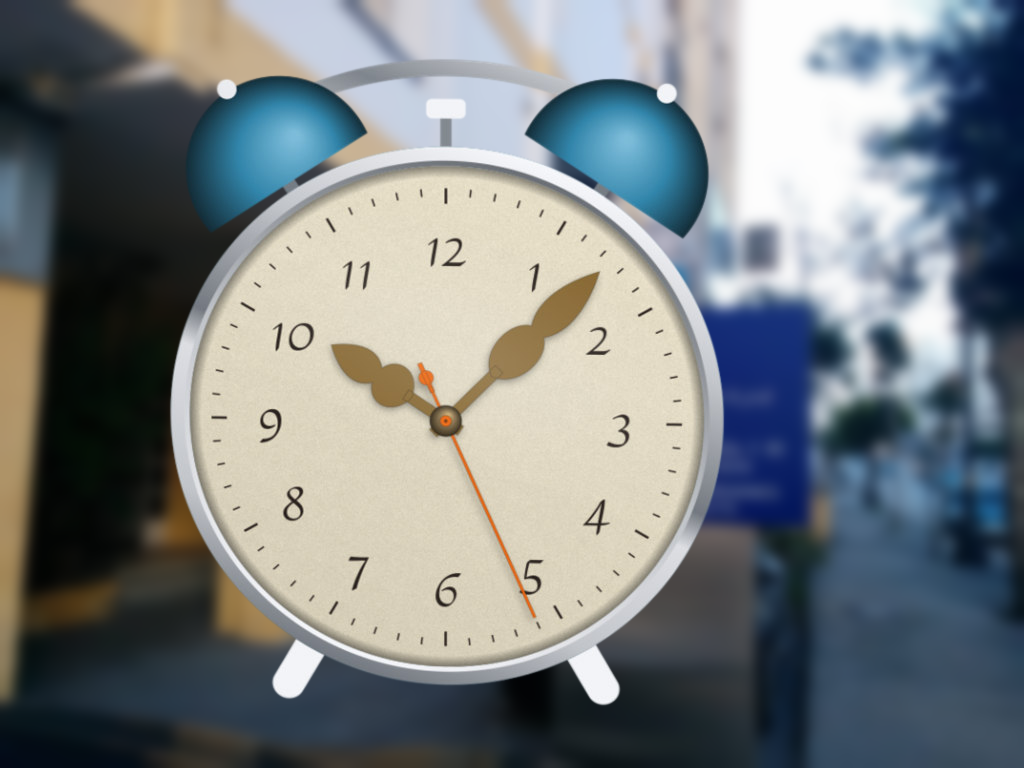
10:07:26
